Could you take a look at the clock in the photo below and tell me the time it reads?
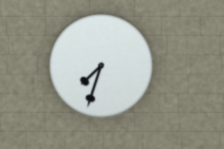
7:33
